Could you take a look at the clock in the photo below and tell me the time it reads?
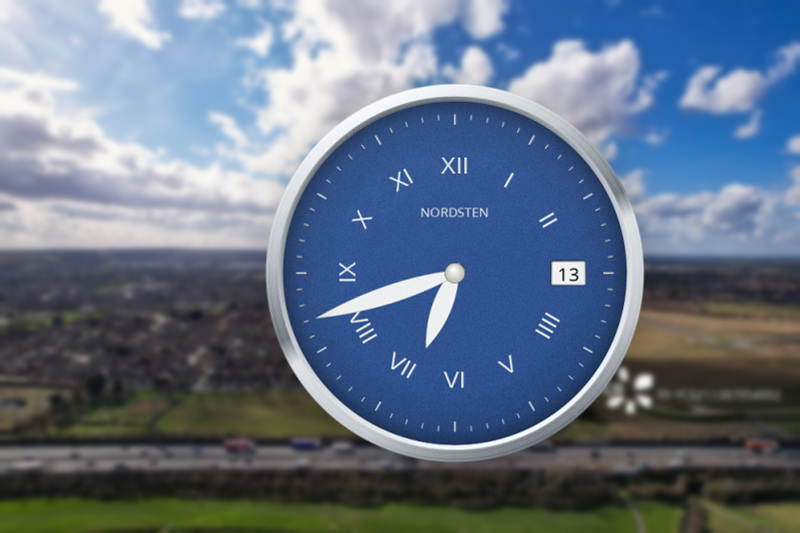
6:42
